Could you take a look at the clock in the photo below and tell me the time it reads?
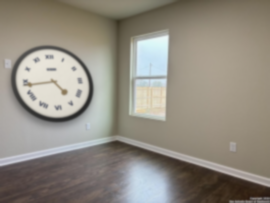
4:44
